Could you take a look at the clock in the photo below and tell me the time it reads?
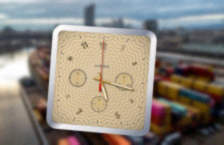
5:17
